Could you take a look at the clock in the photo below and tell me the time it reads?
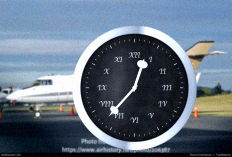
12:37
